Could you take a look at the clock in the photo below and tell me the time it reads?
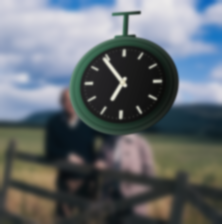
6:54
